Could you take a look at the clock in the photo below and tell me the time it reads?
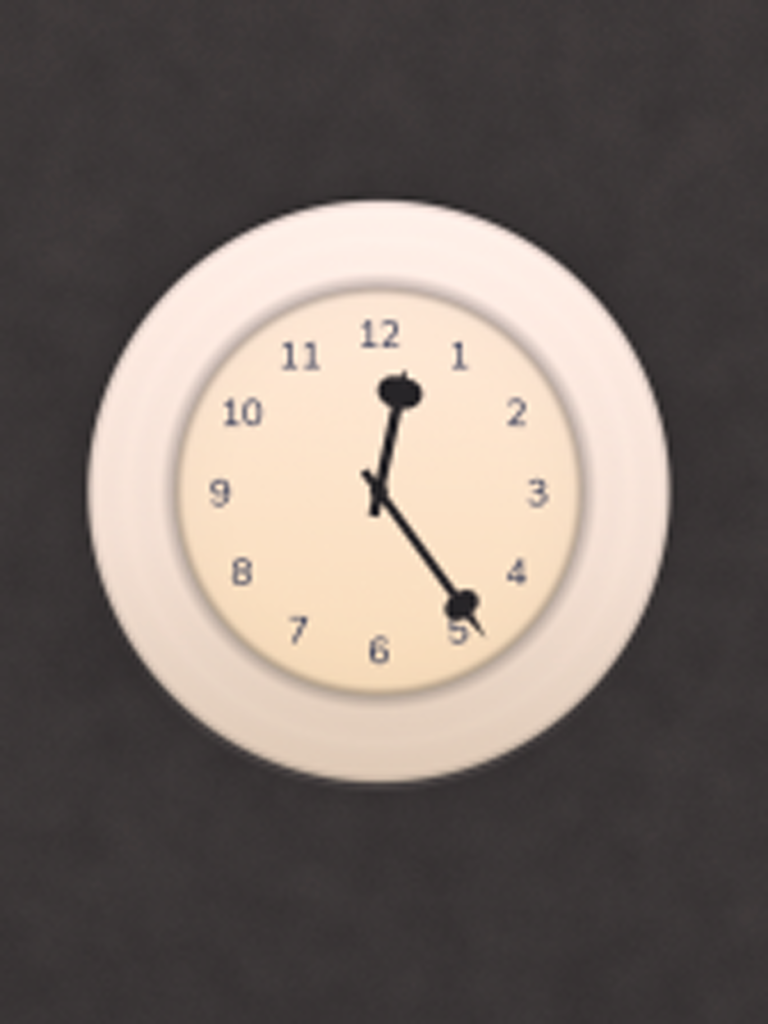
12:24
